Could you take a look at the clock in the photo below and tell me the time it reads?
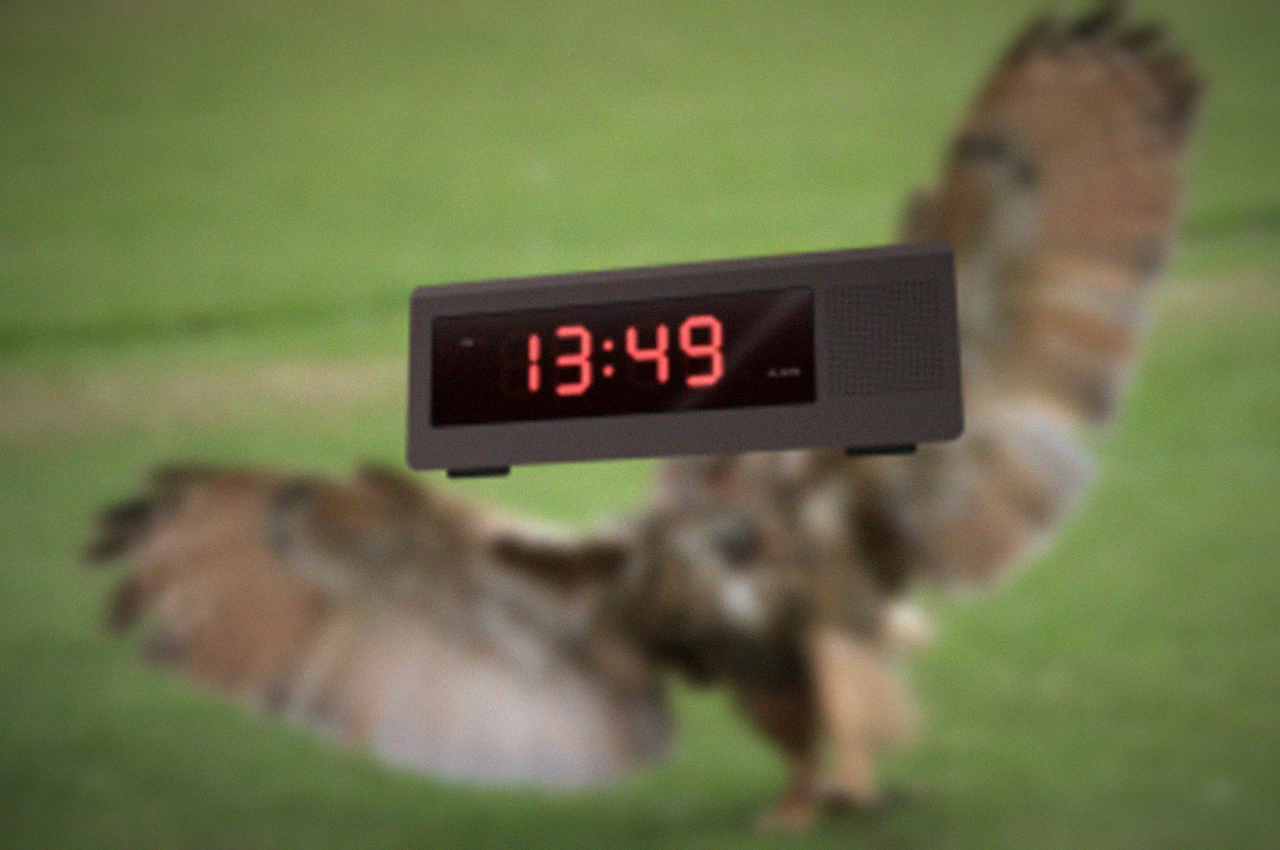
13:49
